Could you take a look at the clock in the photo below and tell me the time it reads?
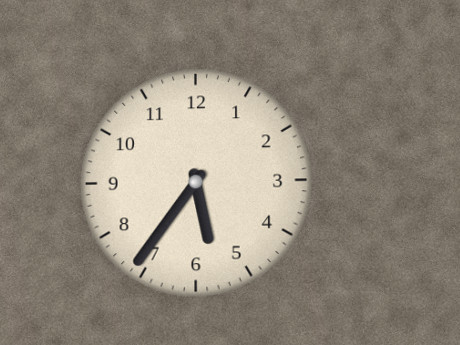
5:36
